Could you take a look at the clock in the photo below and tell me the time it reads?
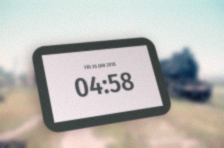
4:58
